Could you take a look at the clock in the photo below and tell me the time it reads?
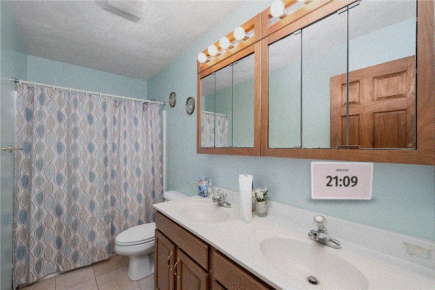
21:09
